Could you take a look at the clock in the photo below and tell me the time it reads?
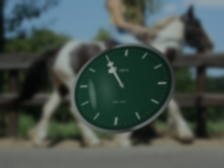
10:55
